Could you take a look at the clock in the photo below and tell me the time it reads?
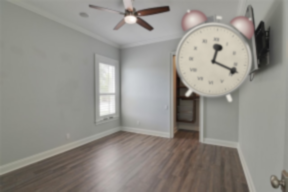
12:18
